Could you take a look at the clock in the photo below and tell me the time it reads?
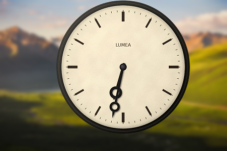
6:32
